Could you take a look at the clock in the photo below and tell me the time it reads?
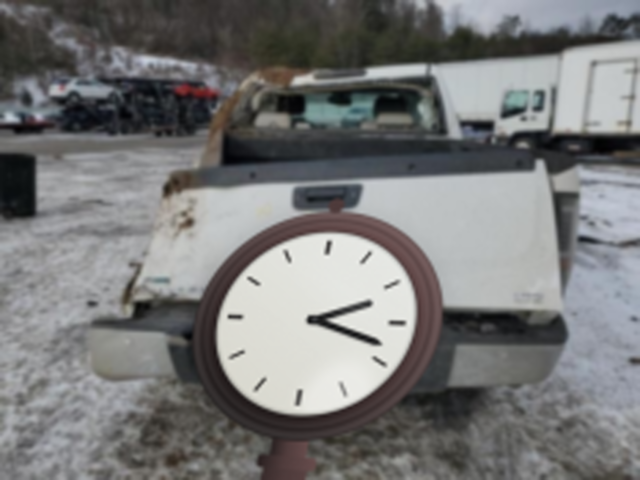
2:18
